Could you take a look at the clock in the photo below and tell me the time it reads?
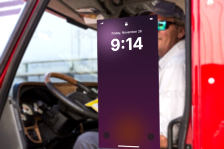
9:14
